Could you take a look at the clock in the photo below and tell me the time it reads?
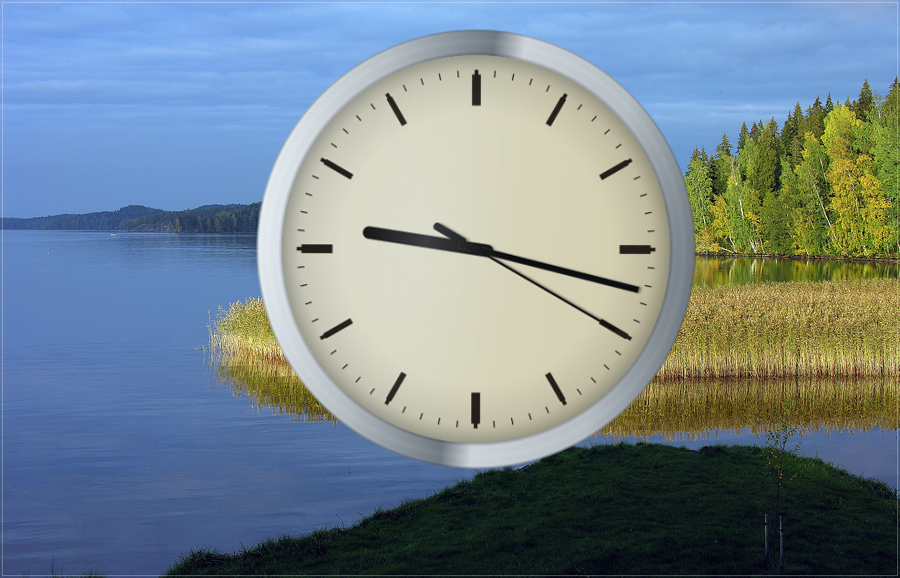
9:17:20
